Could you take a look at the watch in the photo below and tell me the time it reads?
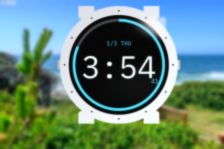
3:54
